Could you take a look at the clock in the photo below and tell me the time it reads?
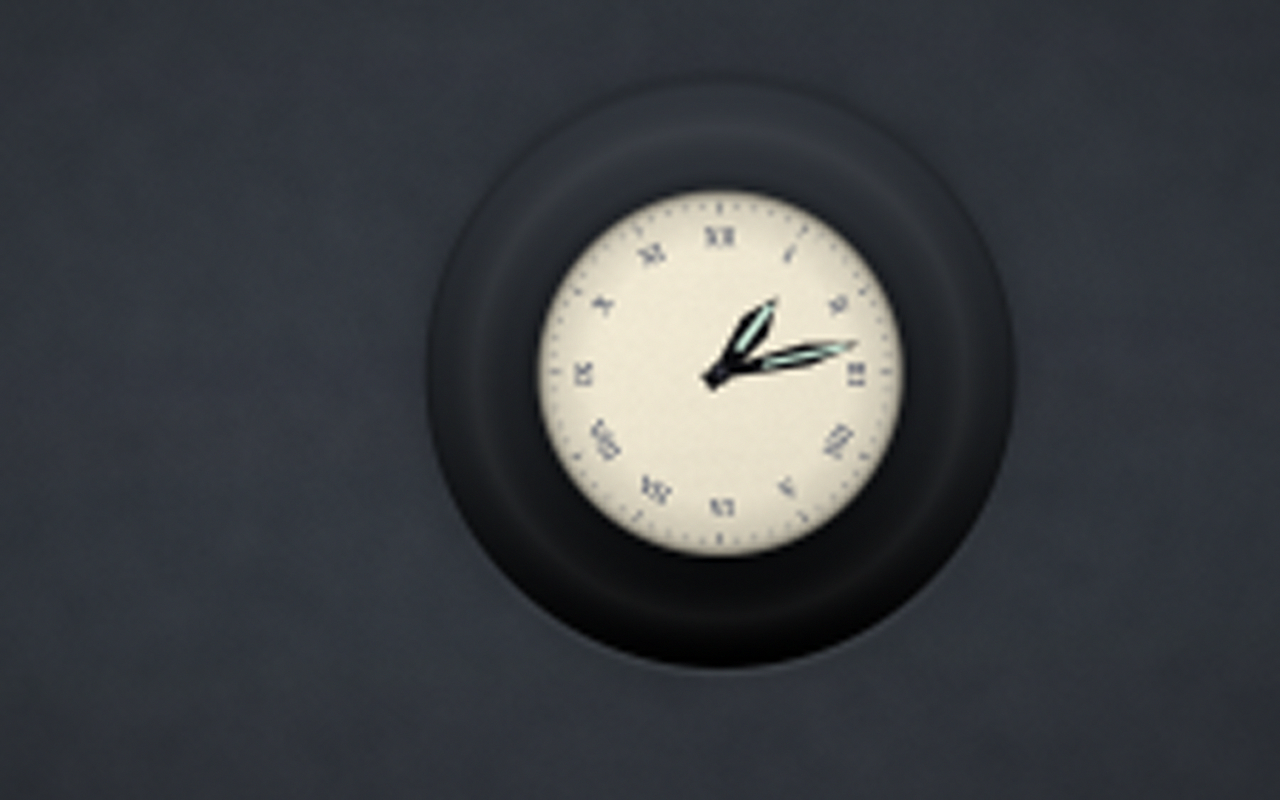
1:13
